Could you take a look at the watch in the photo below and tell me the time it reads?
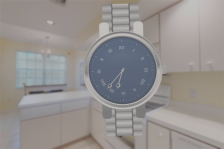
6:37
